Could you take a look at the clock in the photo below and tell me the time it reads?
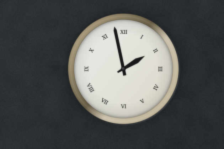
1:58
